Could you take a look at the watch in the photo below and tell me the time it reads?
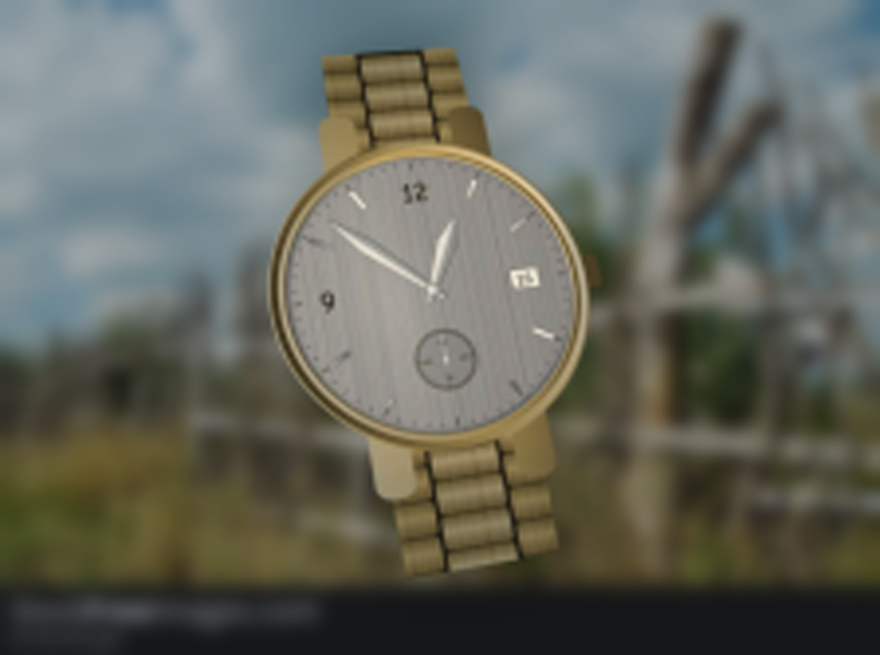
12:52
